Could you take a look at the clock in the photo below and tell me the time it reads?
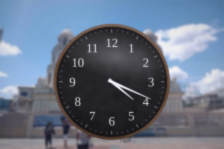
4:19
